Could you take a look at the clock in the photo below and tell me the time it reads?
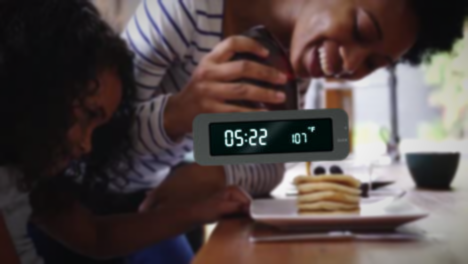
5:22
